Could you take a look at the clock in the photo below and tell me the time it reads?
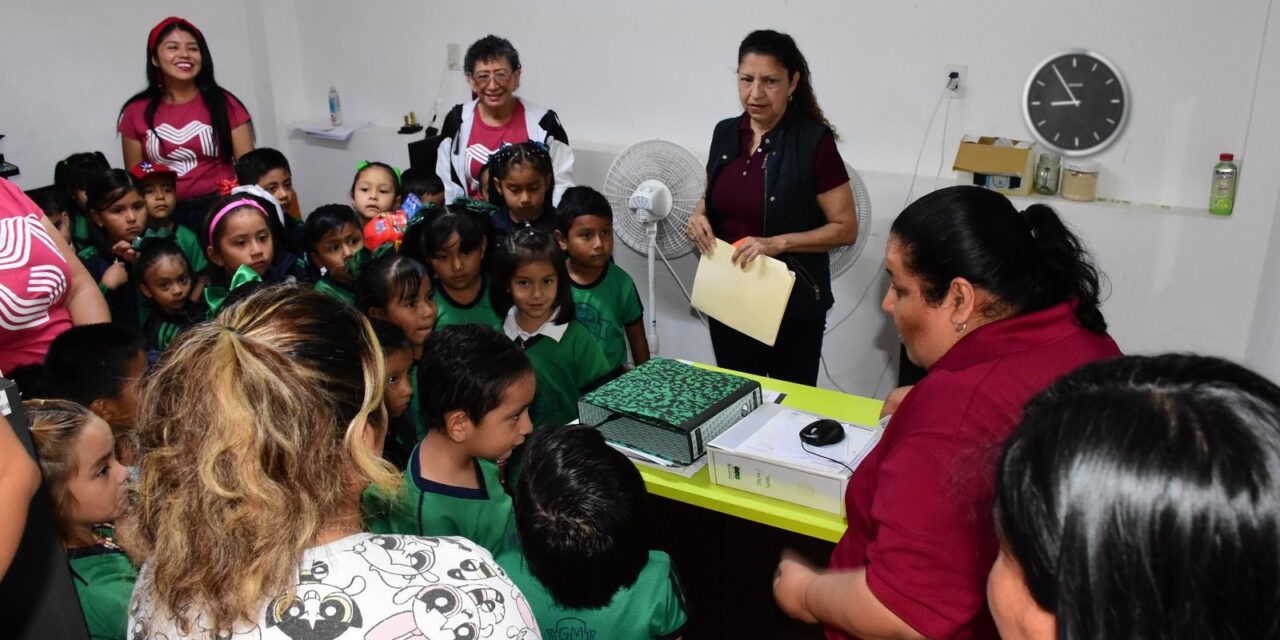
8:55
